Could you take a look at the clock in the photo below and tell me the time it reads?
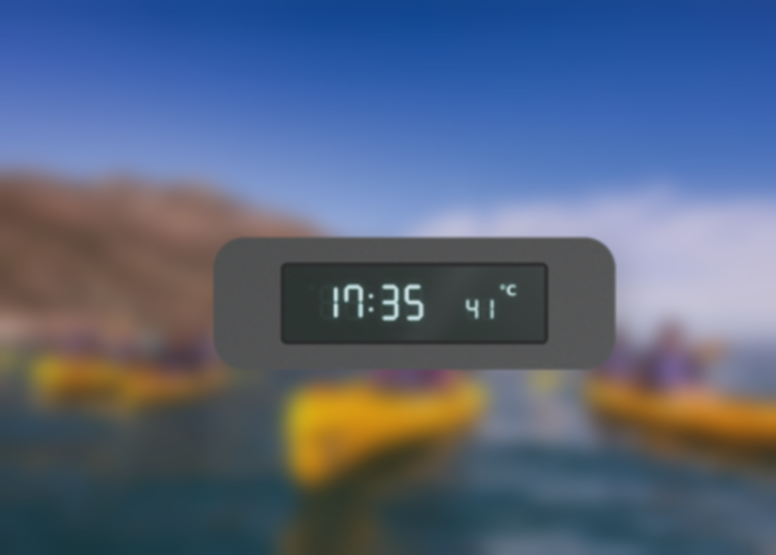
17:35
